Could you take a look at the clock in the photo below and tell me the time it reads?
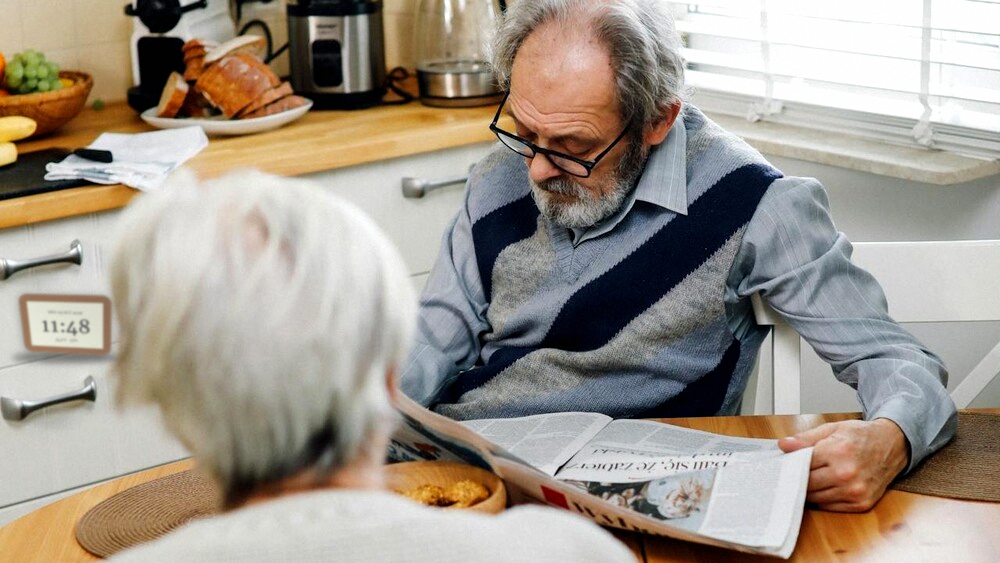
11:48
